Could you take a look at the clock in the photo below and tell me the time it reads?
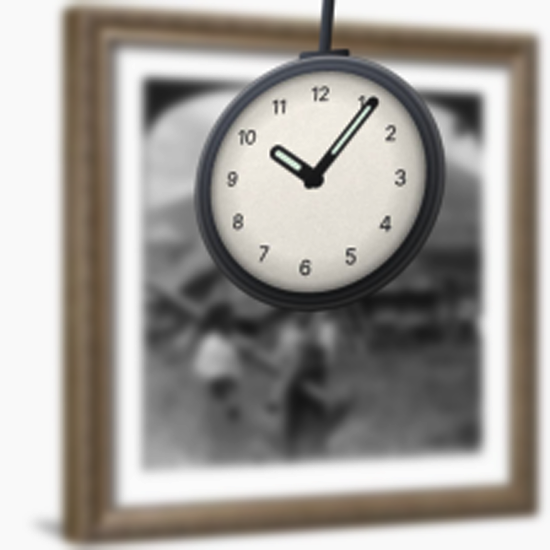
10:06
